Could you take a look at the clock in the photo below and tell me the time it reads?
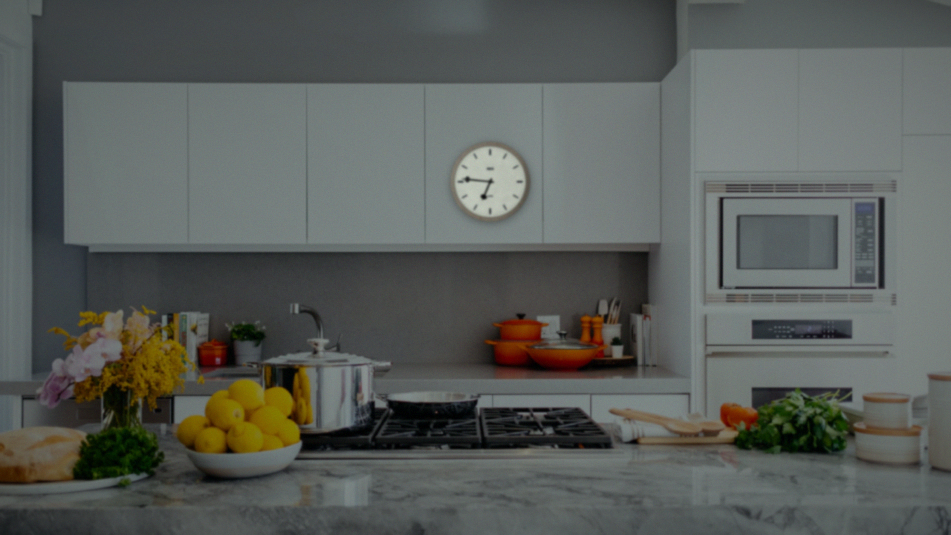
6:46
